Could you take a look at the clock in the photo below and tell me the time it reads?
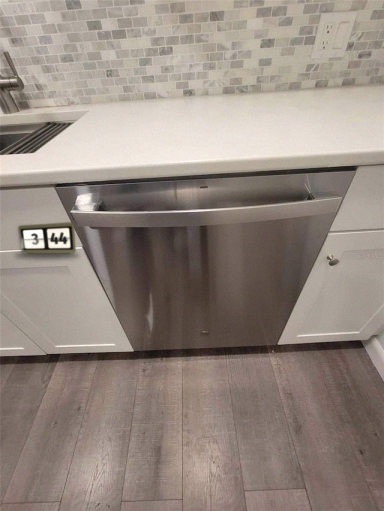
3:44
